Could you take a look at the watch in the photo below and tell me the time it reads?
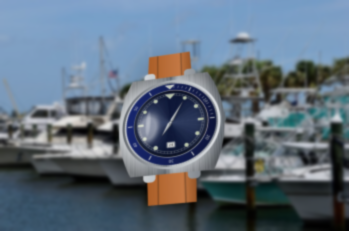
7:05
